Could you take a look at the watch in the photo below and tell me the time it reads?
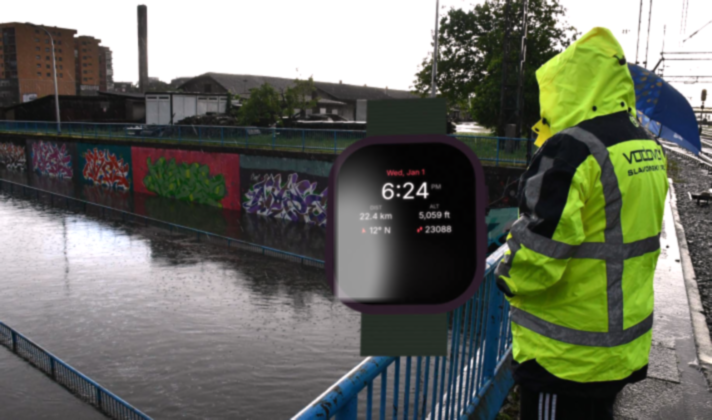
6:24
